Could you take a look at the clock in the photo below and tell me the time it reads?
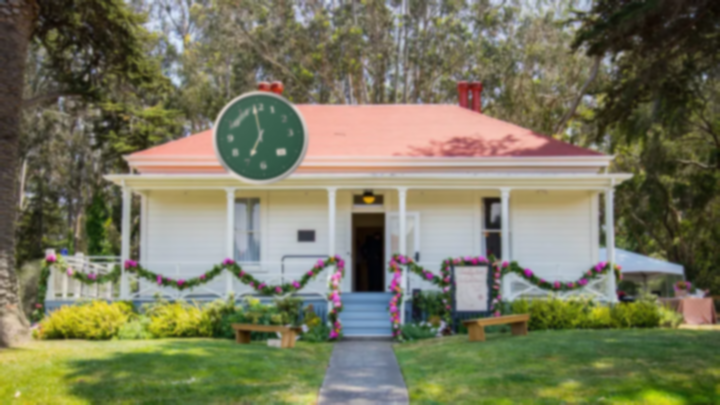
6:59
